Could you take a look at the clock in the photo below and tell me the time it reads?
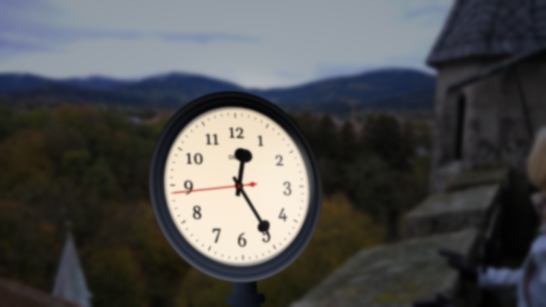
12:24:44
